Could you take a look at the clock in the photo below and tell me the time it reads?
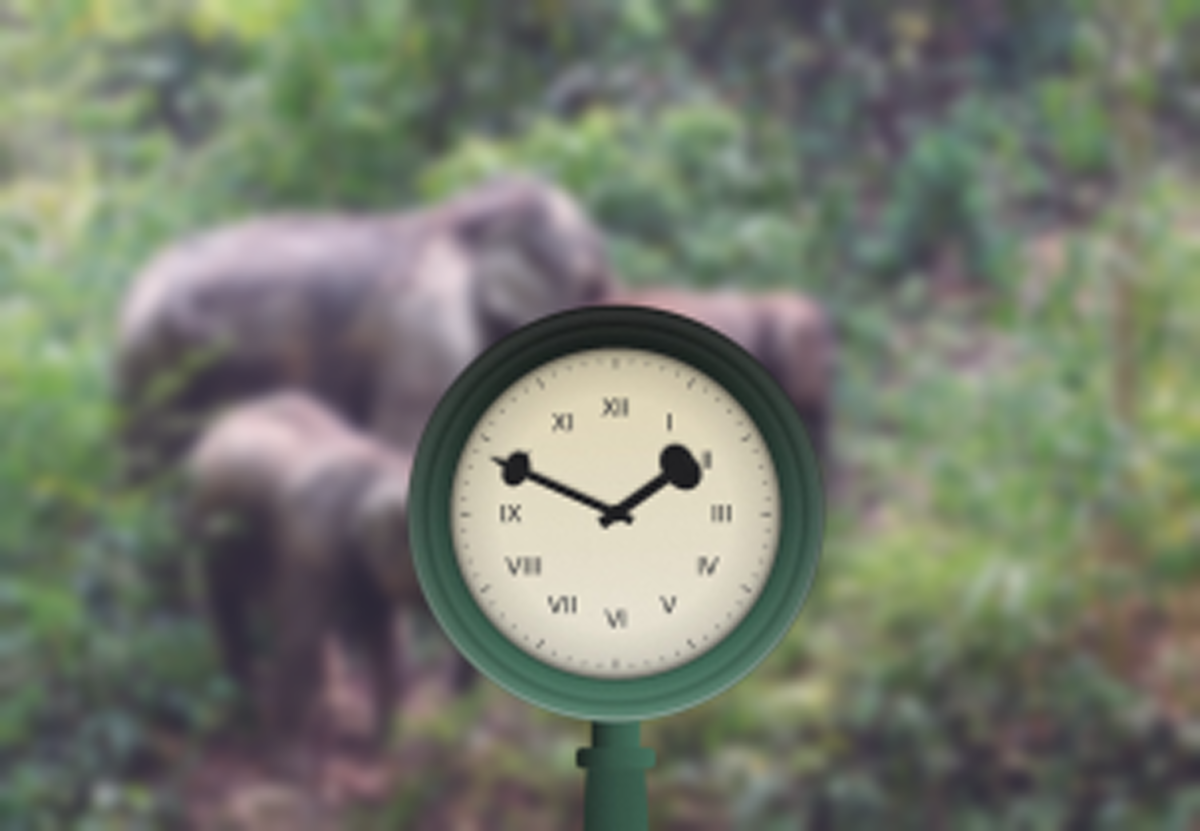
1:49
